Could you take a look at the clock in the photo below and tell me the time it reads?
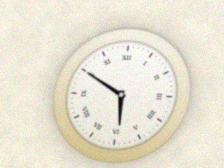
5:50
